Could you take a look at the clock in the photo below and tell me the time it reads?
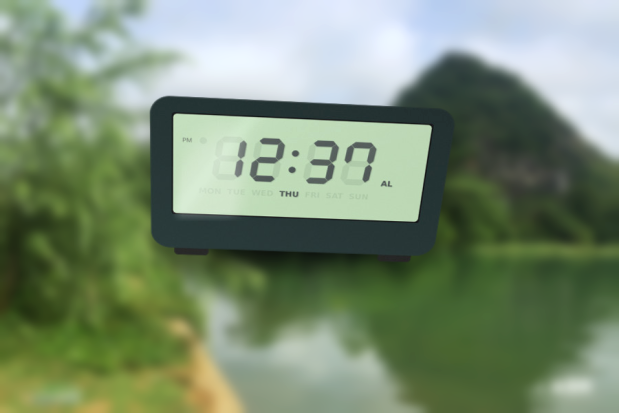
12:37
